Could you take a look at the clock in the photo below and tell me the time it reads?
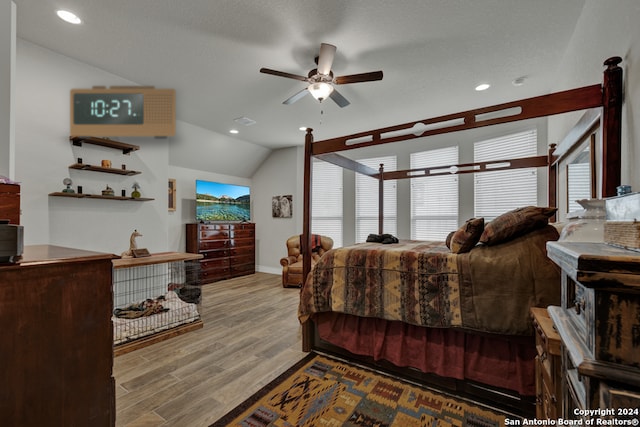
10:27
